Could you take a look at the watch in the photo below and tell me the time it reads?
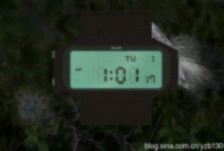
1:01
